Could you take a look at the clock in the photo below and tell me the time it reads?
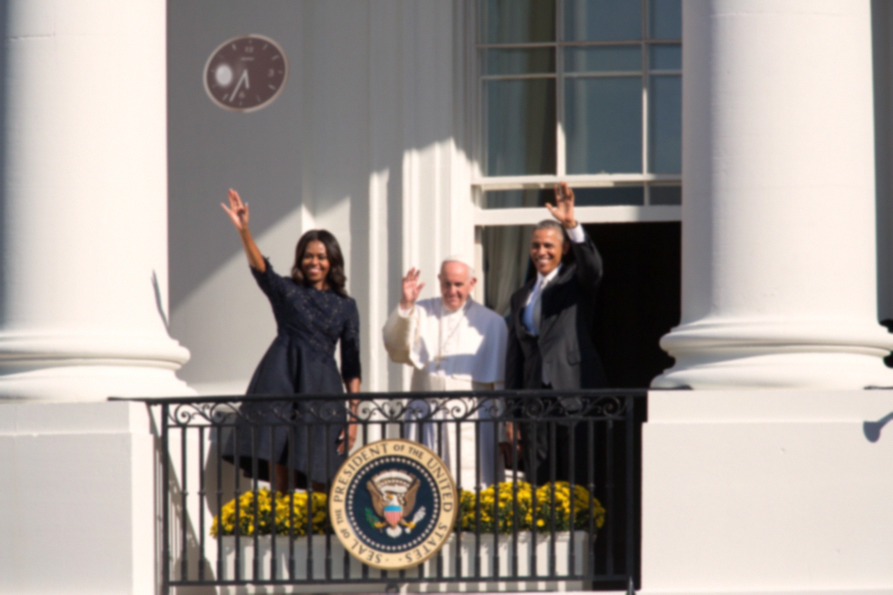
5:33
